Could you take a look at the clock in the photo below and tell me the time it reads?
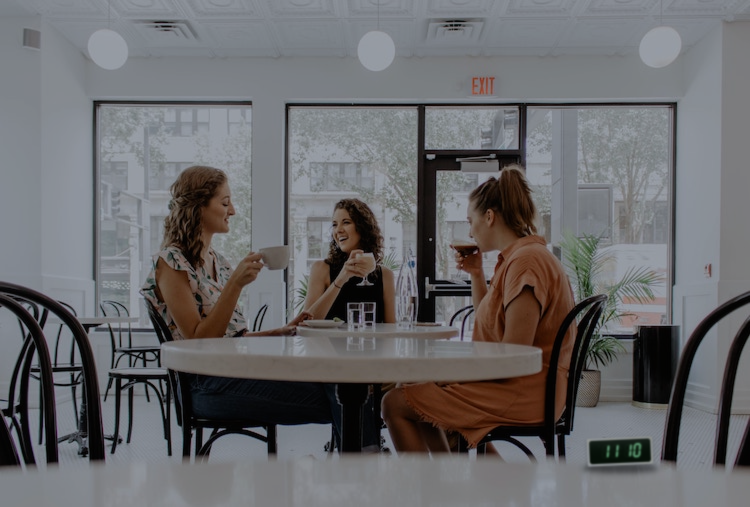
11:10
